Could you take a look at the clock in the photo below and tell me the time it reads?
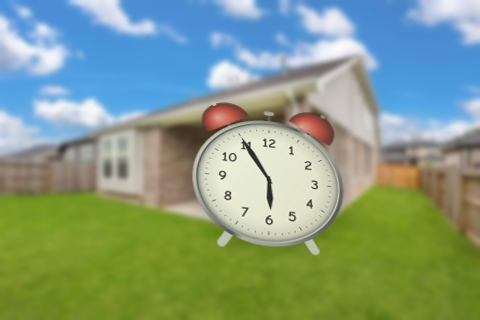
5:55
